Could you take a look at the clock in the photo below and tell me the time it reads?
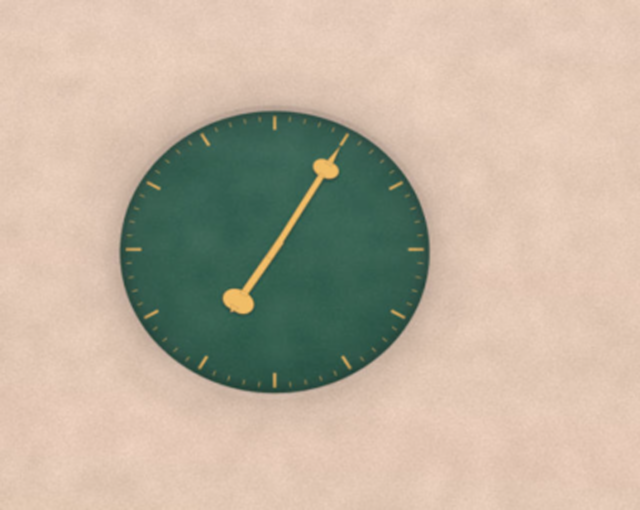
7:05
